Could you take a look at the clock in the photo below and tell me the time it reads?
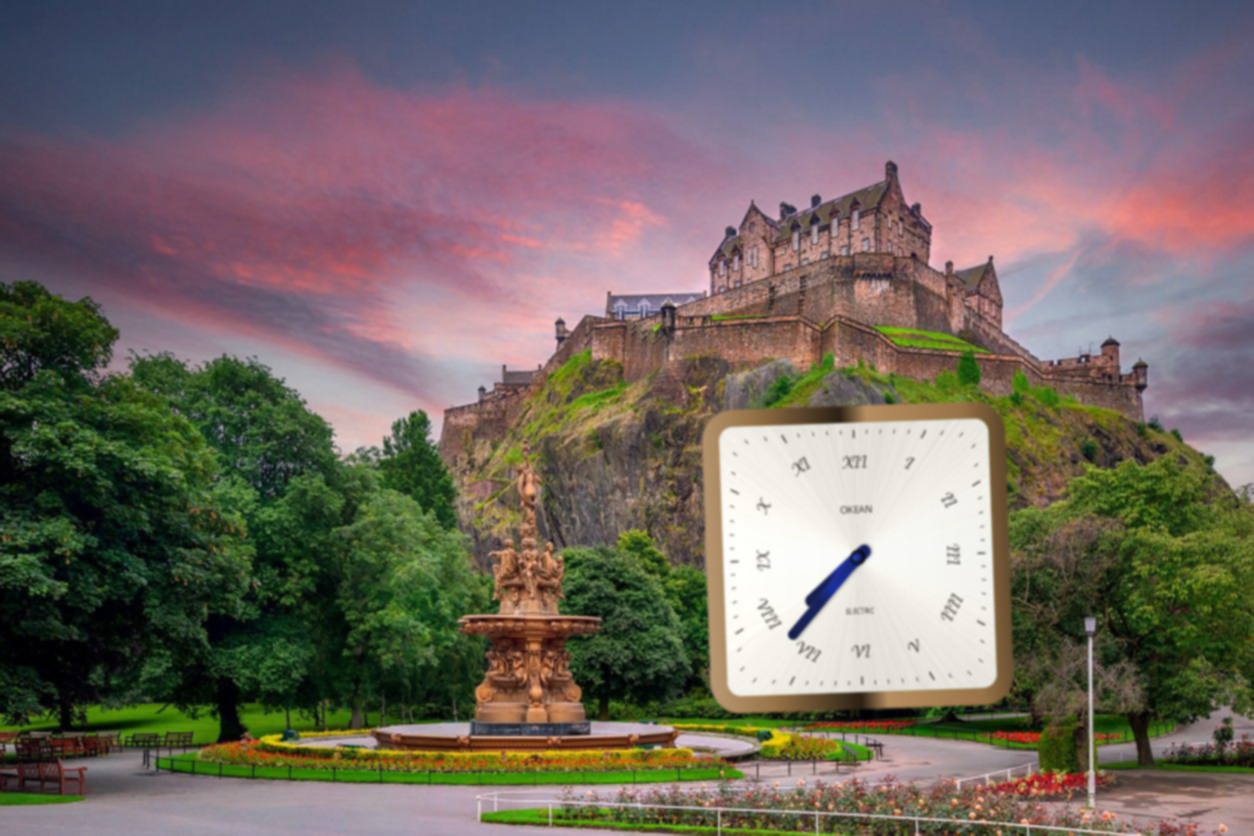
7:37
